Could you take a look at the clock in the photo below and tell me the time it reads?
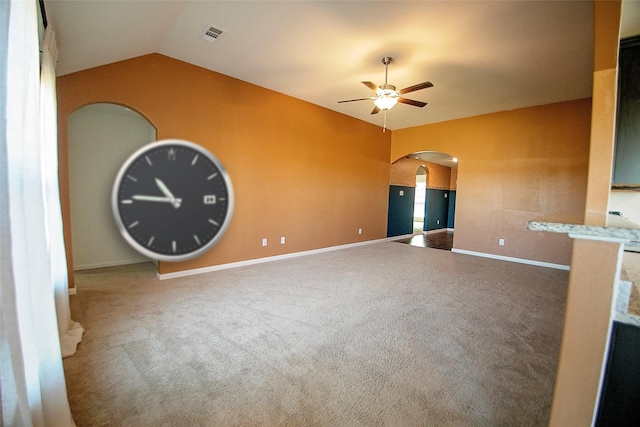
10:46
